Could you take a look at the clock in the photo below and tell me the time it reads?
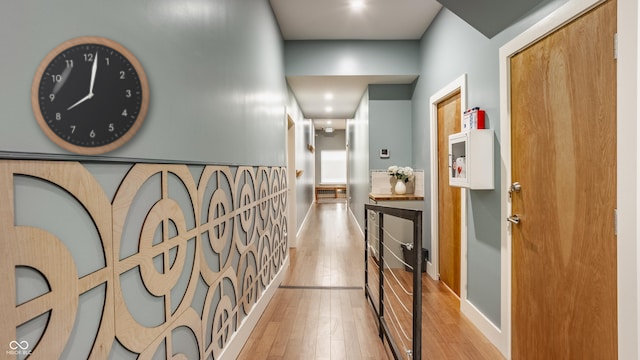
8:02
